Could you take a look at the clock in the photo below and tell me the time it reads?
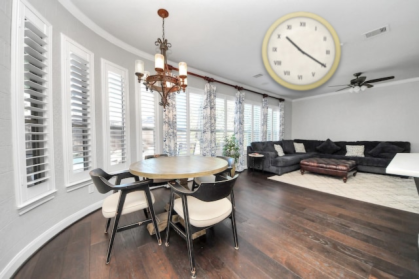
10:20
